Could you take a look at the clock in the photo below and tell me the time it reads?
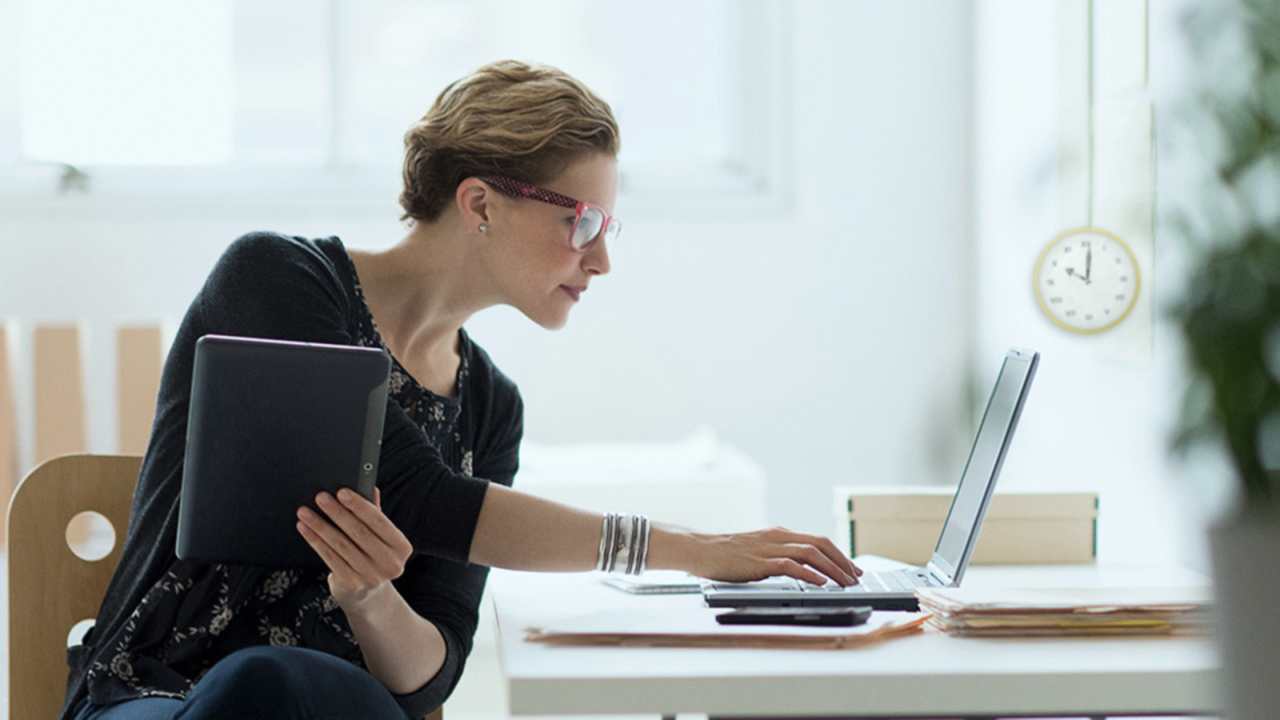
10:01
